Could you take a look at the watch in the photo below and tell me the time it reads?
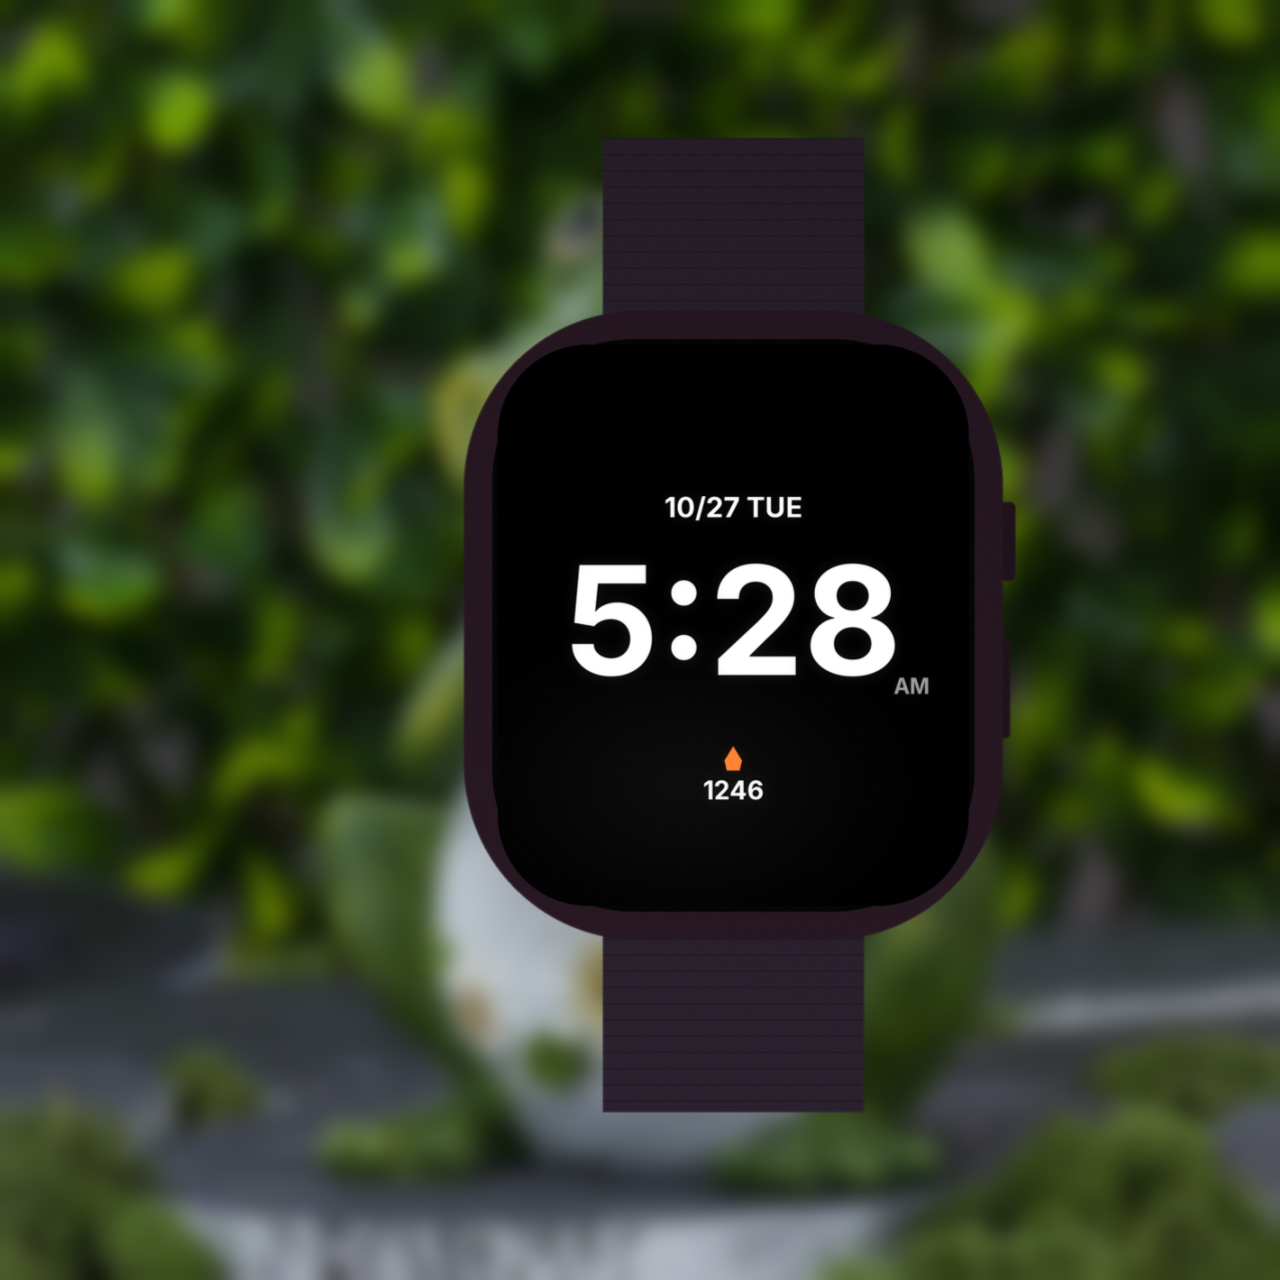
5:28
